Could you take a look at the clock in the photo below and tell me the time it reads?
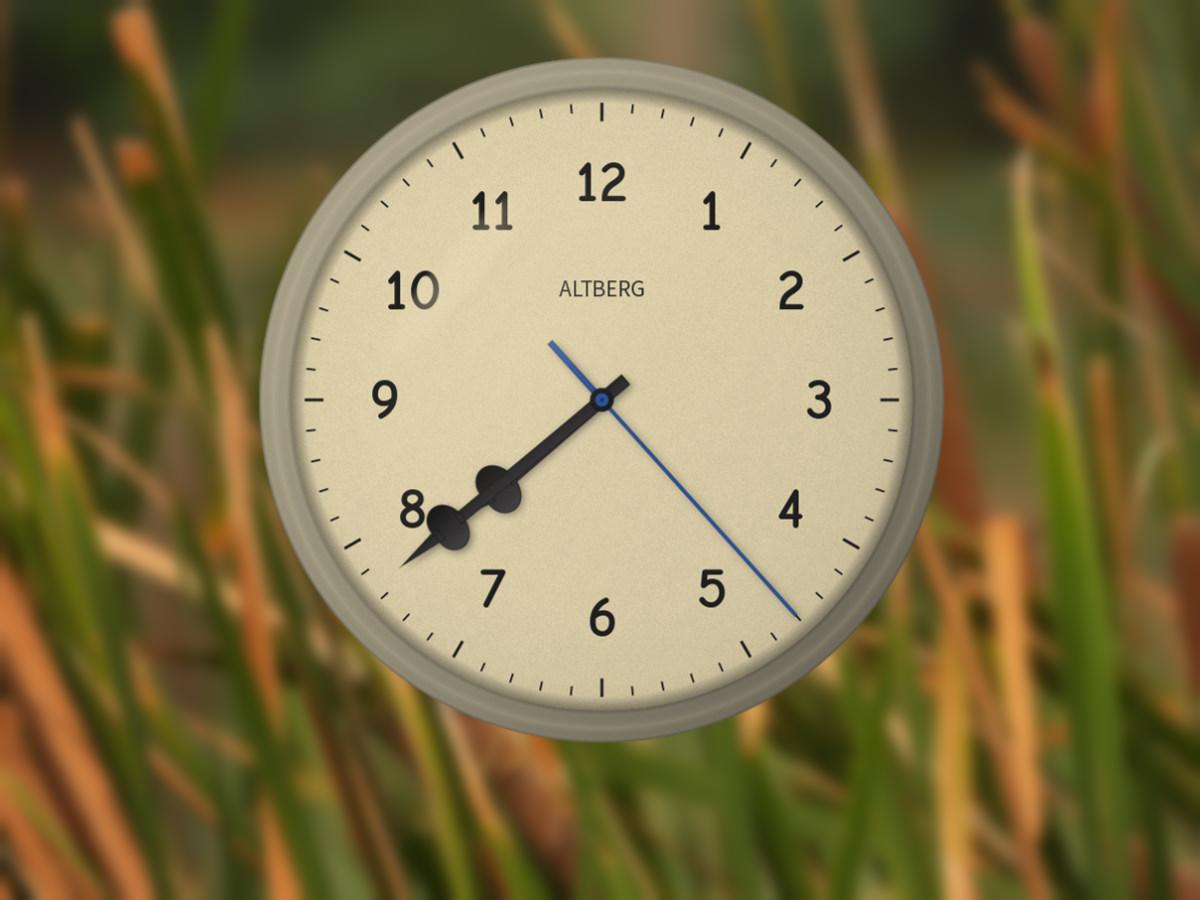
7:38:23
